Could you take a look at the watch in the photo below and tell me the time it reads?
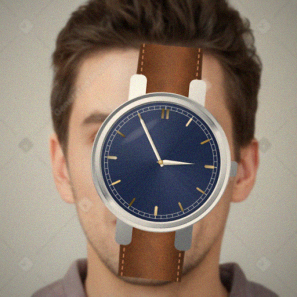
2:55
